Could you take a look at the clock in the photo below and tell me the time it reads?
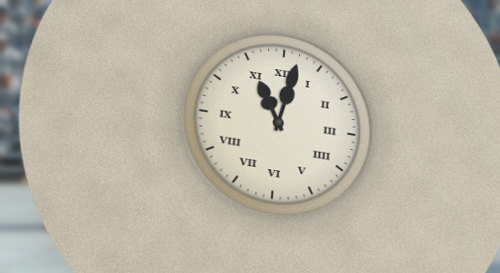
11:02
